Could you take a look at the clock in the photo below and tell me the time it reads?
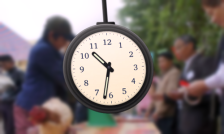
10:32
